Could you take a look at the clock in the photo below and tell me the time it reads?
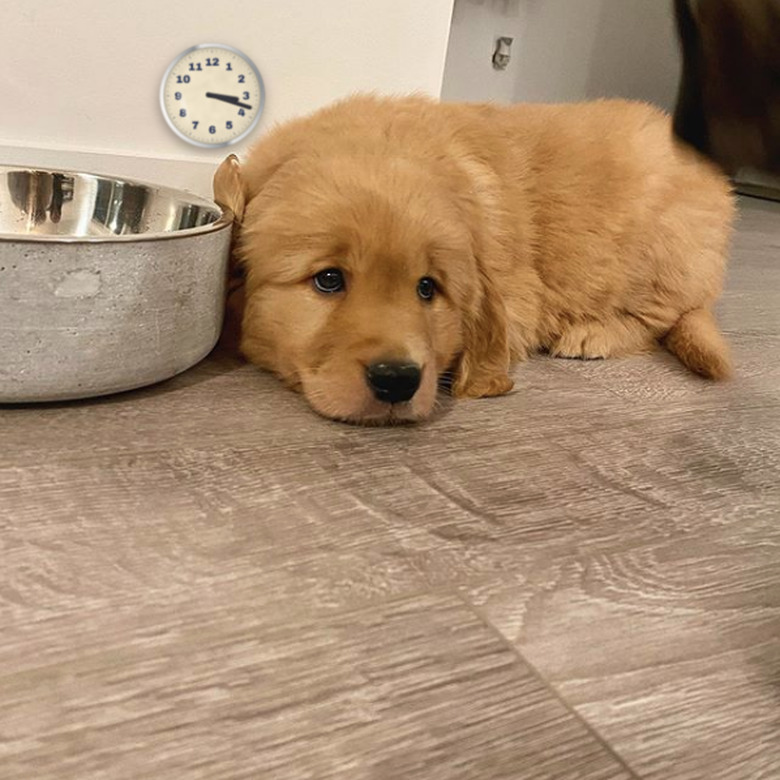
3:18
